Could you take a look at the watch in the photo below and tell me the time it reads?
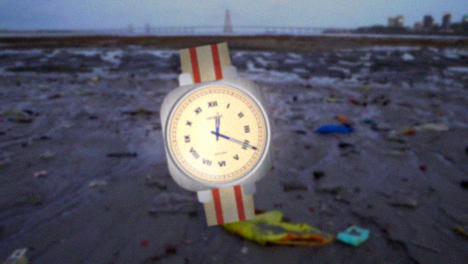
12:20
